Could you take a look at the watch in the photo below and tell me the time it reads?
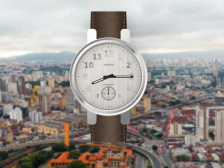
8:15
